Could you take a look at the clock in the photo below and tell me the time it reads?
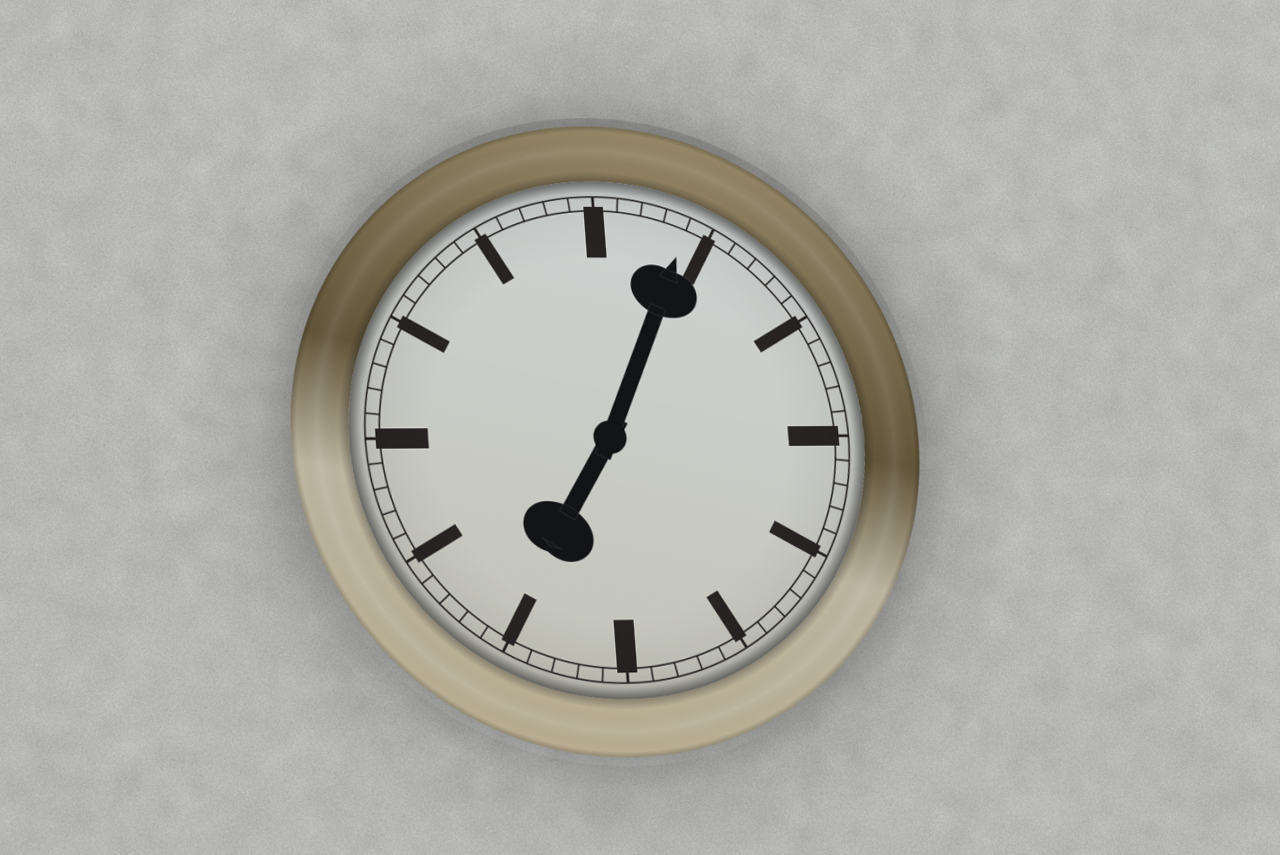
7:04
